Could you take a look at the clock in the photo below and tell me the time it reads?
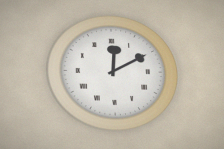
12:10
